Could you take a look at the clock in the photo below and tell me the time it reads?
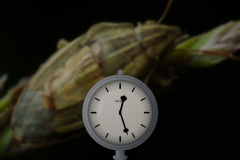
12:27
